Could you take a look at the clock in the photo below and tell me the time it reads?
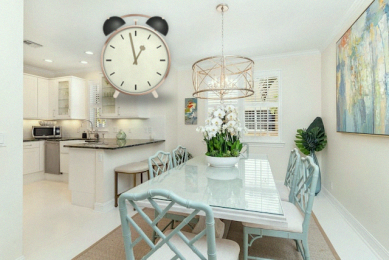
12:58
